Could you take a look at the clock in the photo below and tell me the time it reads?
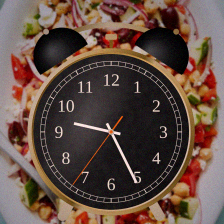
9:25:36
